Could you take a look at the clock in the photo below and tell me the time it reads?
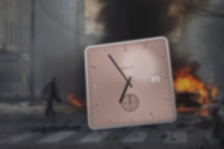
6:55
